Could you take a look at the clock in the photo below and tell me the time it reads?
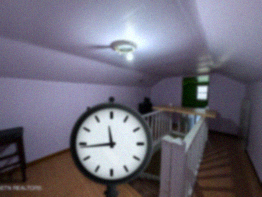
11:44
